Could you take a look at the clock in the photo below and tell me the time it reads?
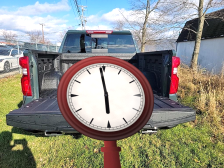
5:59
